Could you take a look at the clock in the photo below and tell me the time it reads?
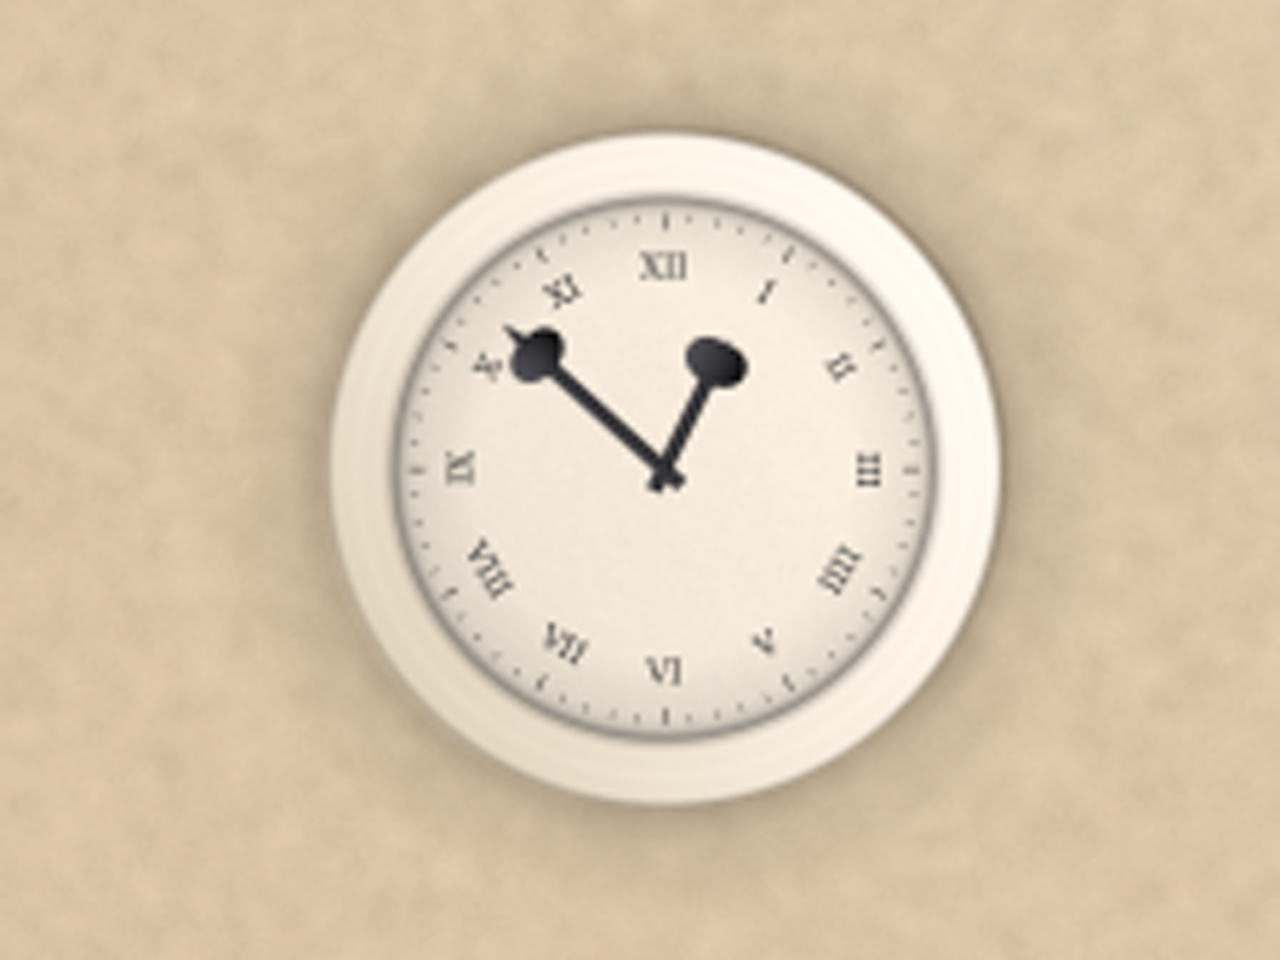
12:52
